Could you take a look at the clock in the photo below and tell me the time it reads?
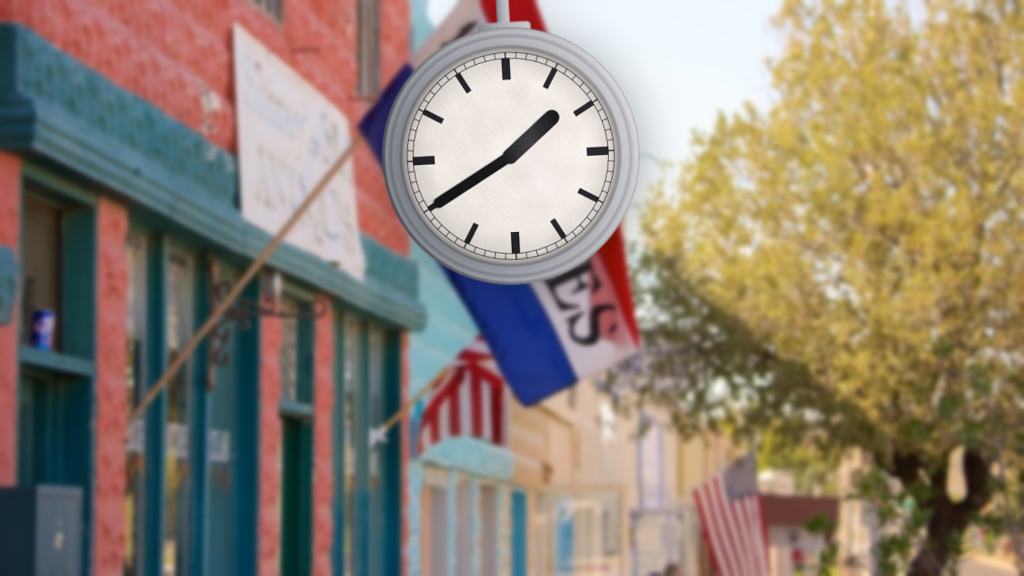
1:40
